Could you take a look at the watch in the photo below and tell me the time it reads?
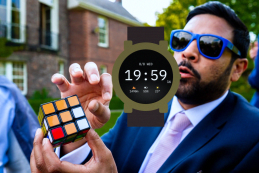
19:59
